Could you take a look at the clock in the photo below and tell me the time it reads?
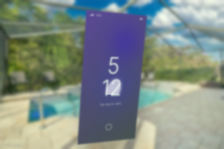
5:12
